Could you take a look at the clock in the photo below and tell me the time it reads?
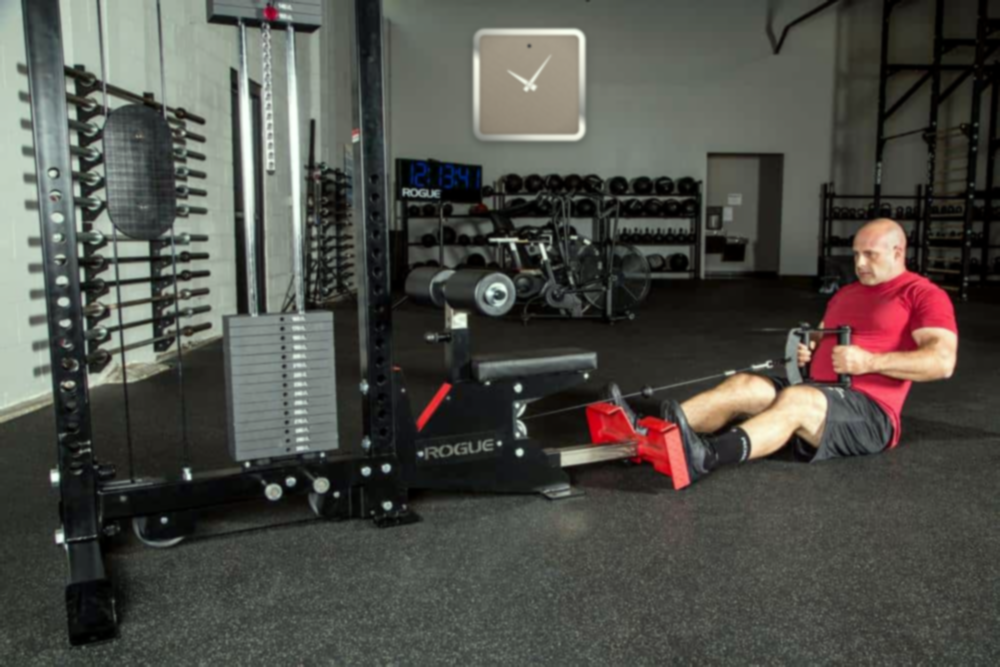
10:06
